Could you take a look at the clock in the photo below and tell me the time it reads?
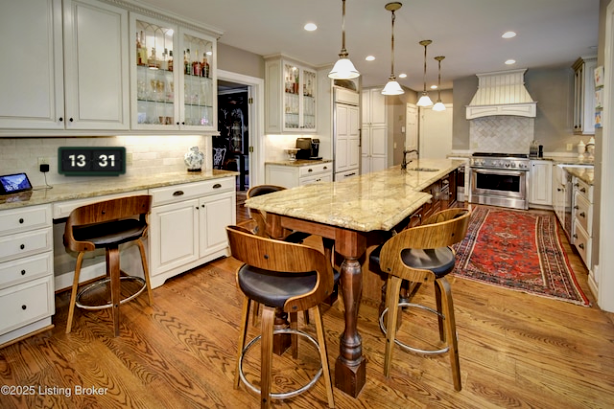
13:31
